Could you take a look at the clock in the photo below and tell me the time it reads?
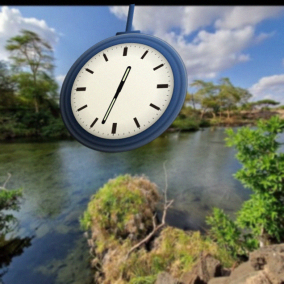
12:33
